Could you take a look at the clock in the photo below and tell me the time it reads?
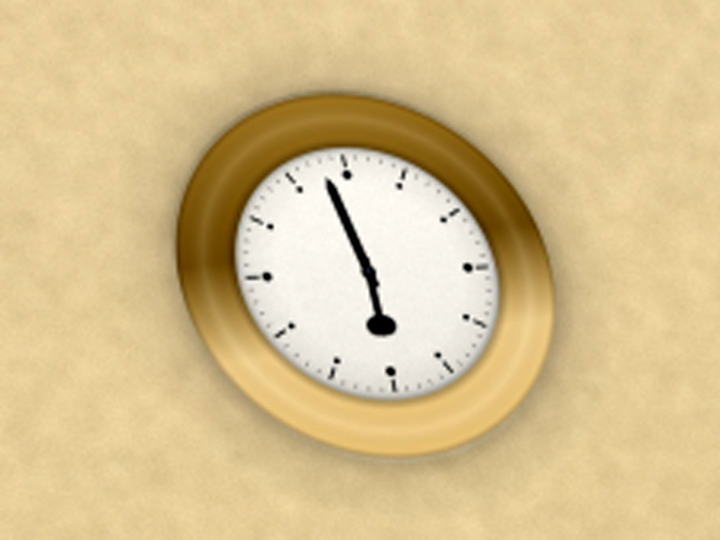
5:58
